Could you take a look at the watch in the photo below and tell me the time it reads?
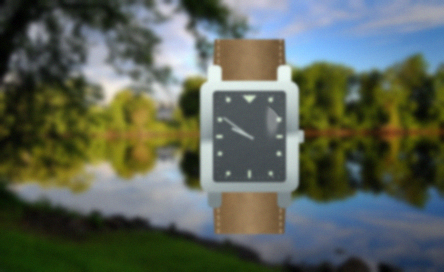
9:51
